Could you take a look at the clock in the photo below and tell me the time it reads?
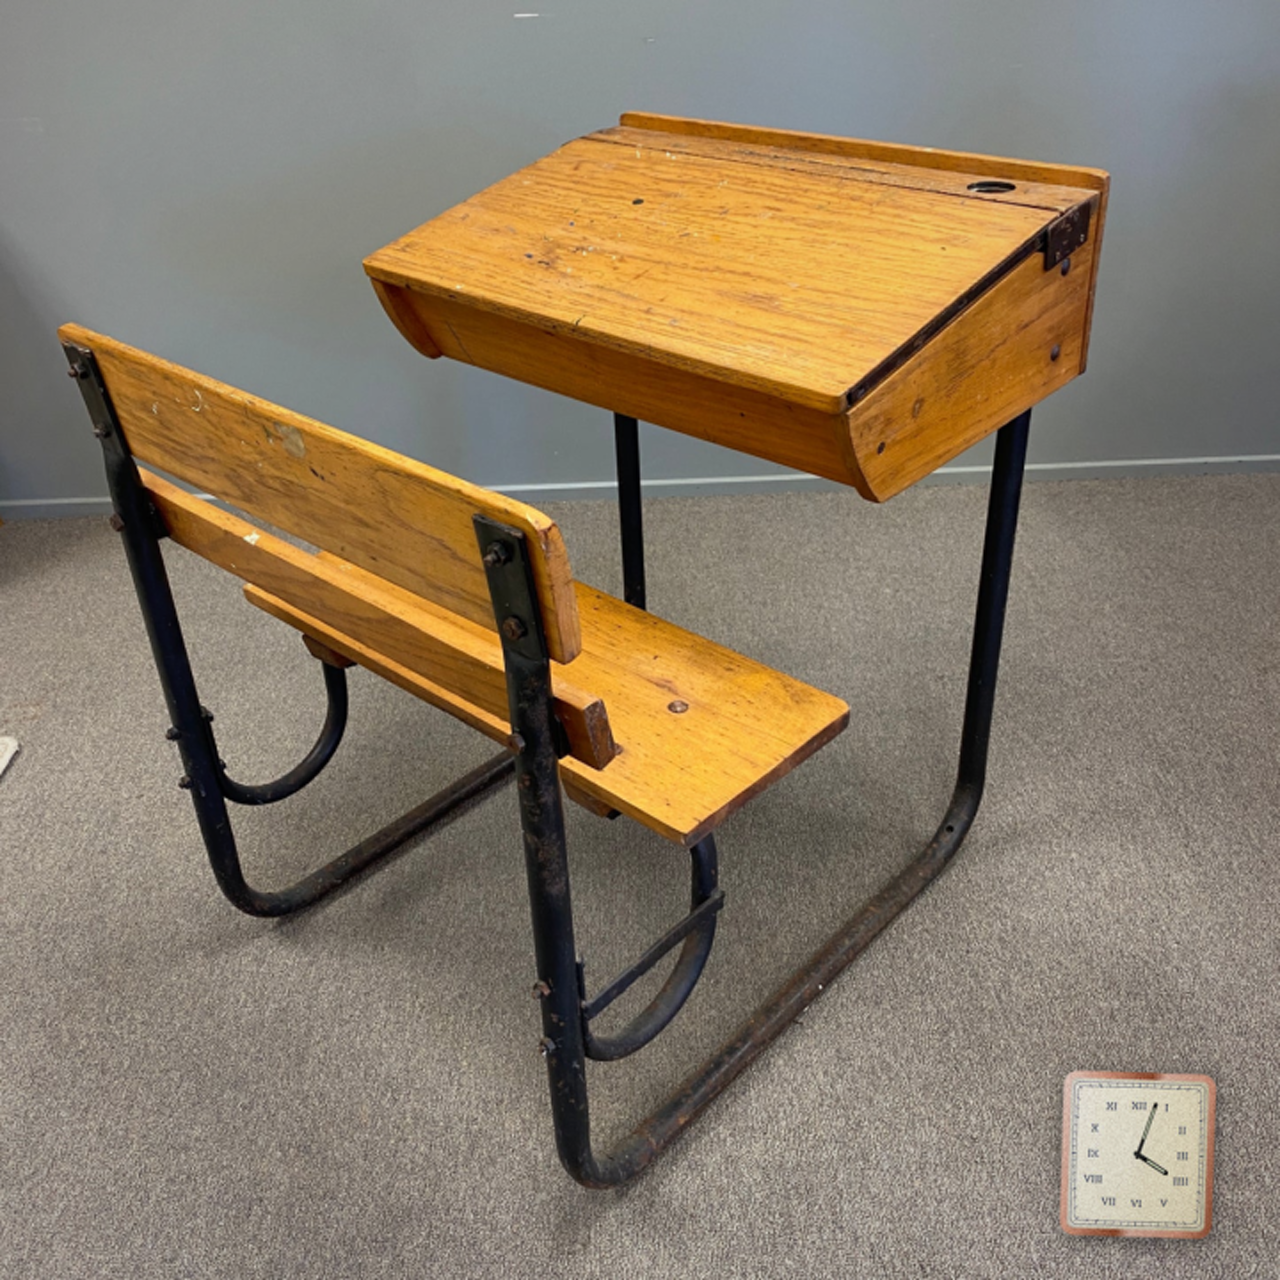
4:03
